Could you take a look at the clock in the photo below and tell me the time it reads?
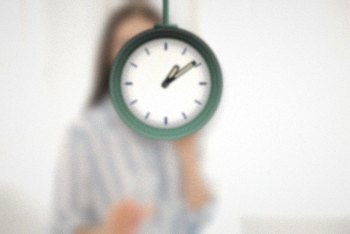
1:09
